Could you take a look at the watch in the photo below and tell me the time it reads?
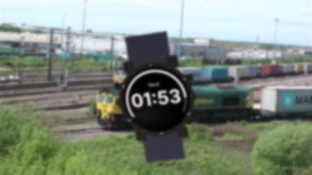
1:53
